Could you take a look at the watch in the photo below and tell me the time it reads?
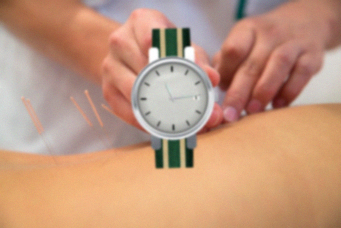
11:14
